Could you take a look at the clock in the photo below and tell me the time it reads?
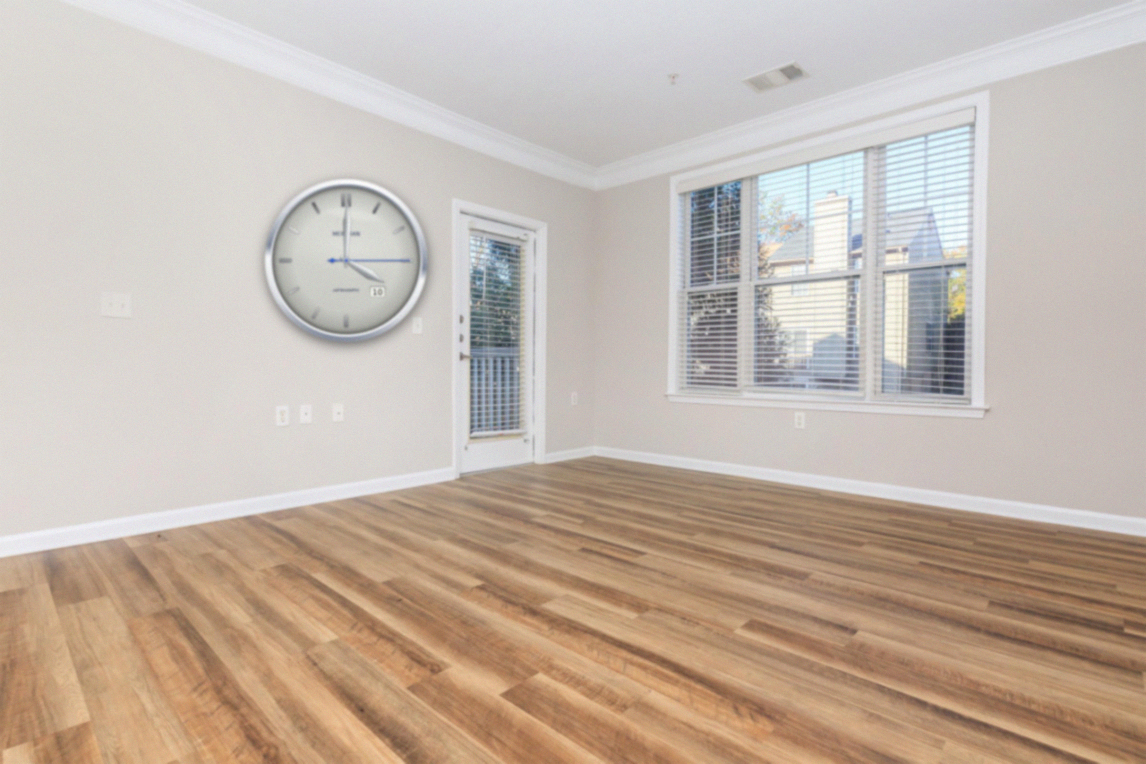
4:00:15
